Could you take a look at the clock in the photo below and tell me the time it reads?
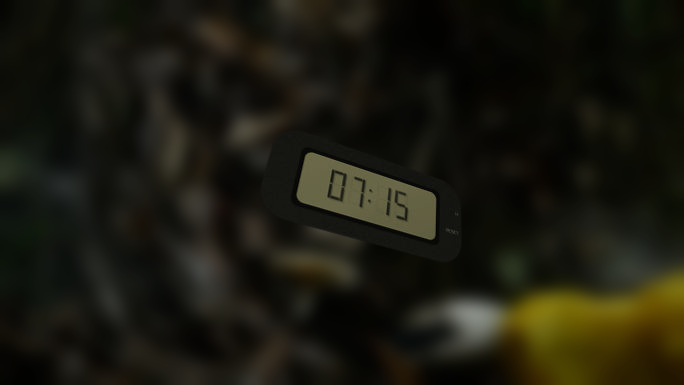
7:15
